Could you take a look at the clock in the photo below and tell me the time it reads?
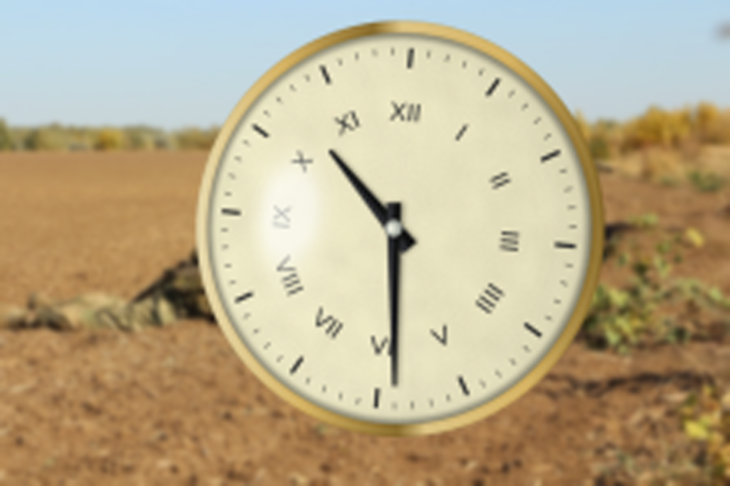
10:29
